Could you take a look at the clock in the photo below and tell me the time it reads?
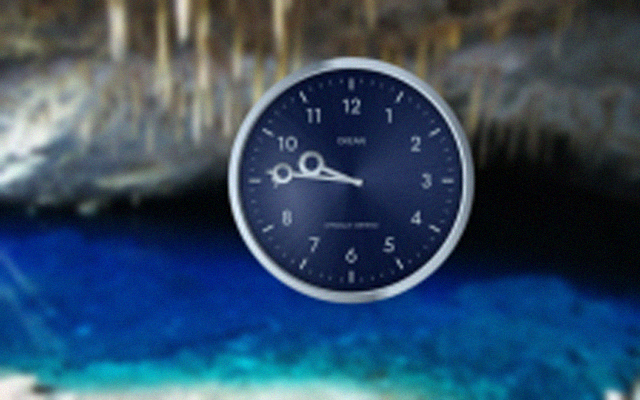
9:46
